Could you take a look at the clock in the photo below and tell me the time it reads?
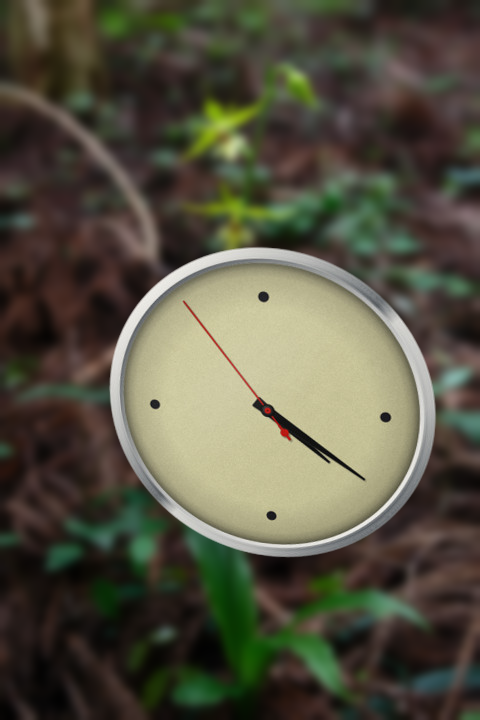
4:20:54
